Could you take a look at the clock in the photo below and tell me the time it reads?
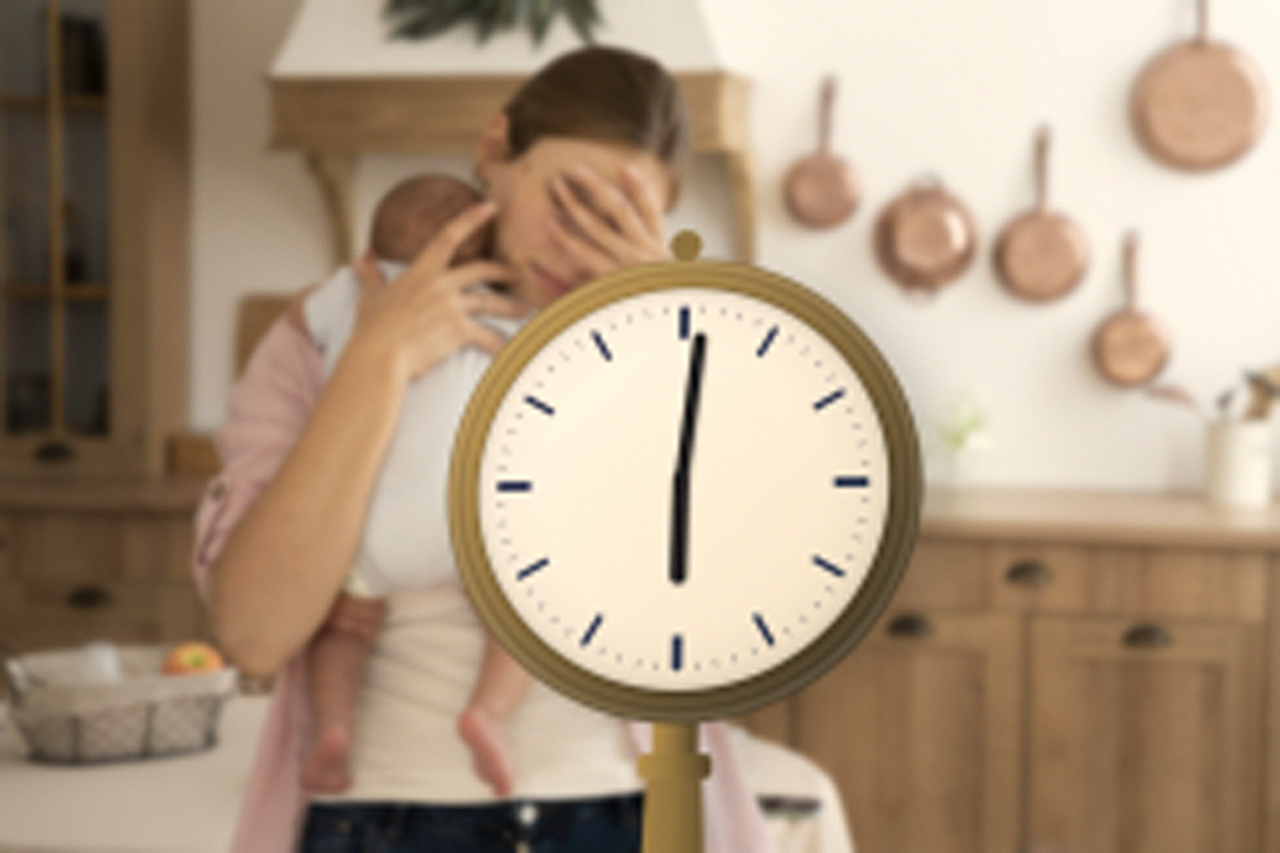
6:01
